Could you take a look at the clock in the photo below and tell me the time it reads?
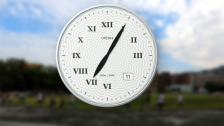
7:05
